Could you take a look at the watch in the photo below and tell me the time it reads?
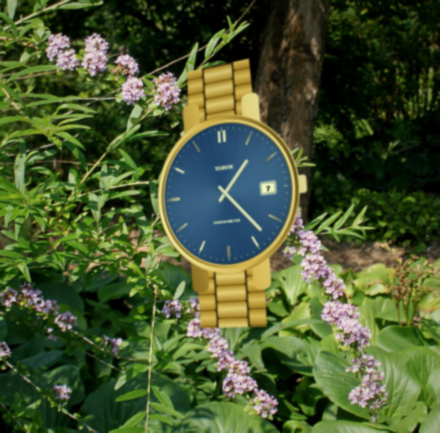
1:23
